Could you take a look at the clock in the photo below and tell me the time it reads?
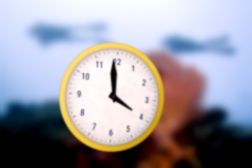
3:59
